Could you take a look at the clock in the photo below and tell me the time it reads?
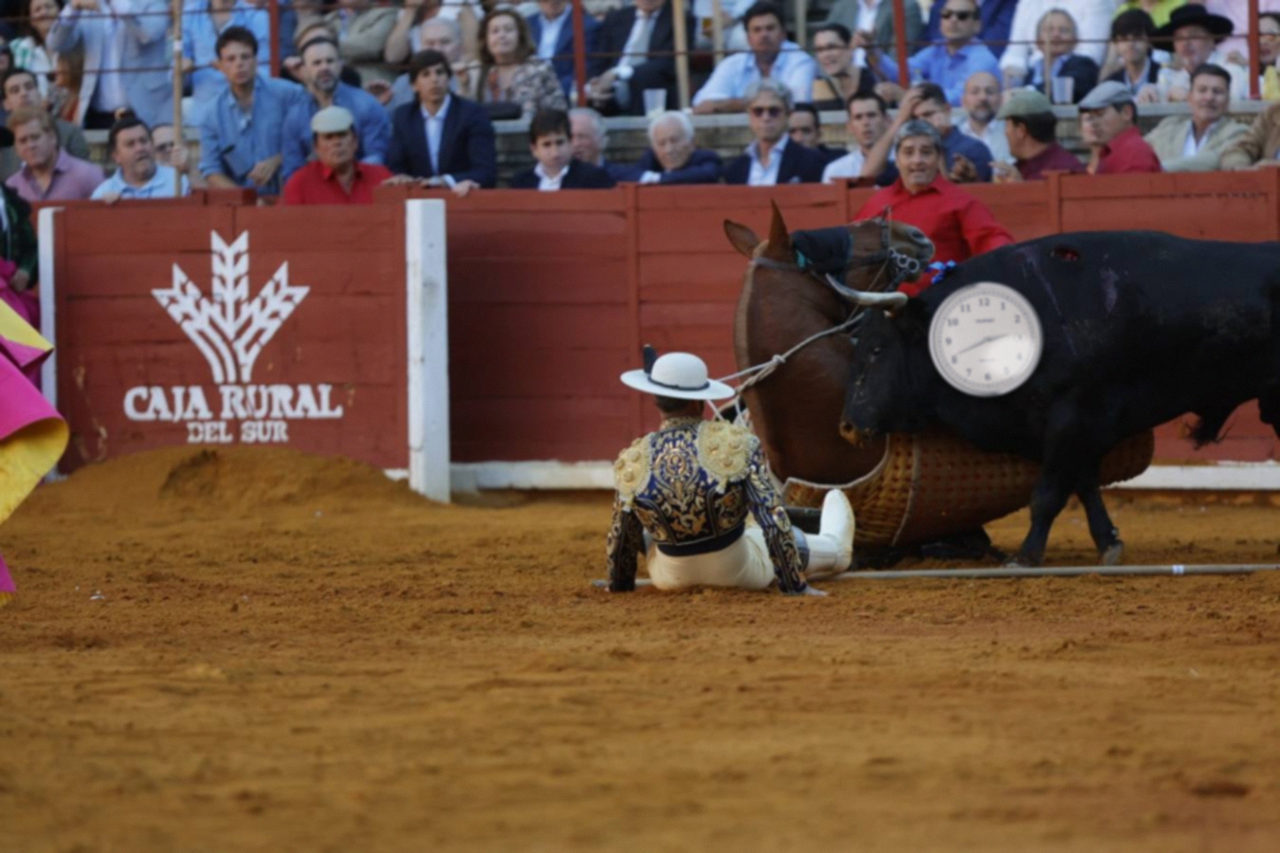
2:41
